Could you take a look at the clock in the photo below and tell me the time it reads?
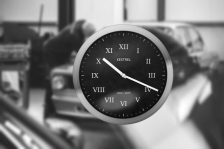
10:19
